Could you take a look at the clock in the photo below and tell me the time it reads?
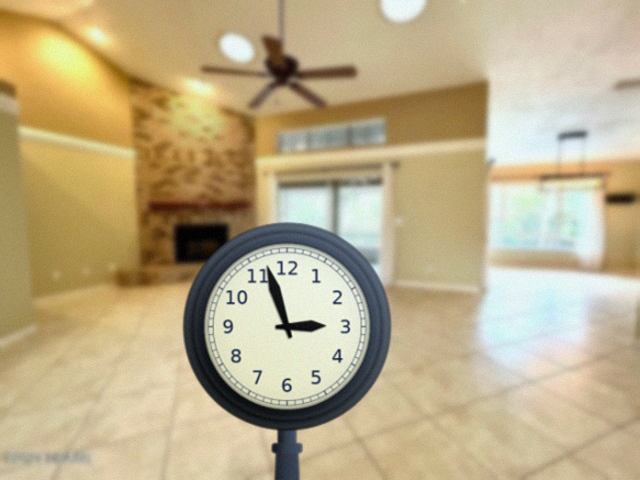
2:57
